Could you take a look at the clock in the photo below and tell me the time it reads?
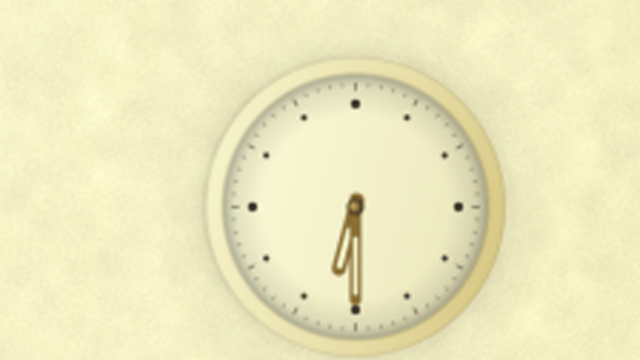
6:30
